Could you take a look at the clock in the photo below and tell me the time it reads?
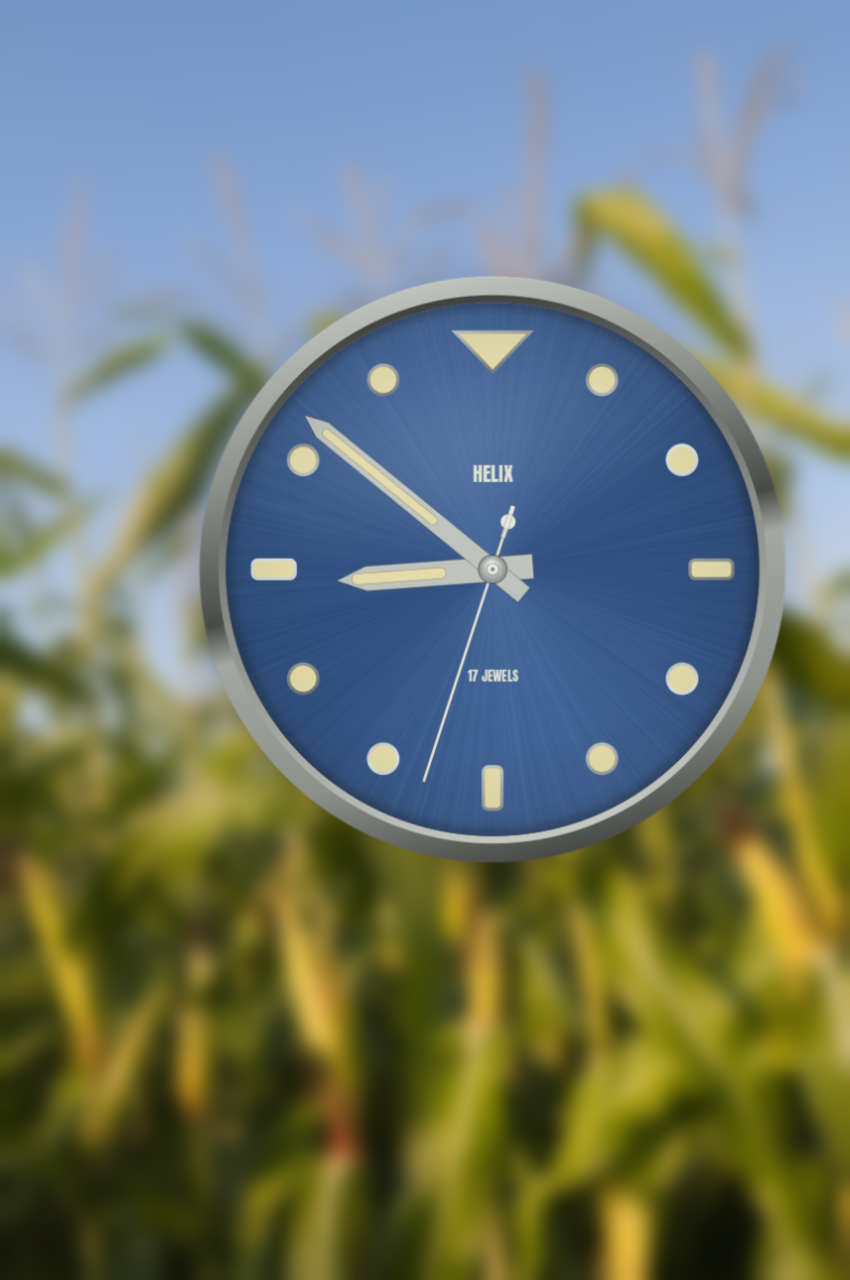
8:51:33
